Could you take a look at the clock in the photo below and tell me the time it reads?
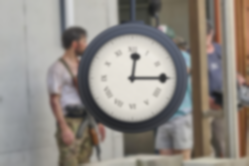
12:15
